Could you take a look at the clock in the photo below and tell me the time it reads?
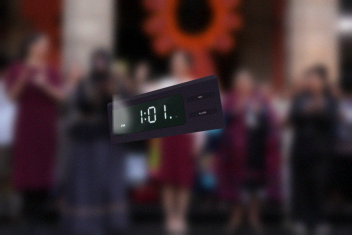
1:01
